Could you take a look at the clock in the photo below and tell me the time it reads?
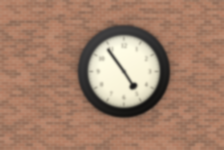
4:54
